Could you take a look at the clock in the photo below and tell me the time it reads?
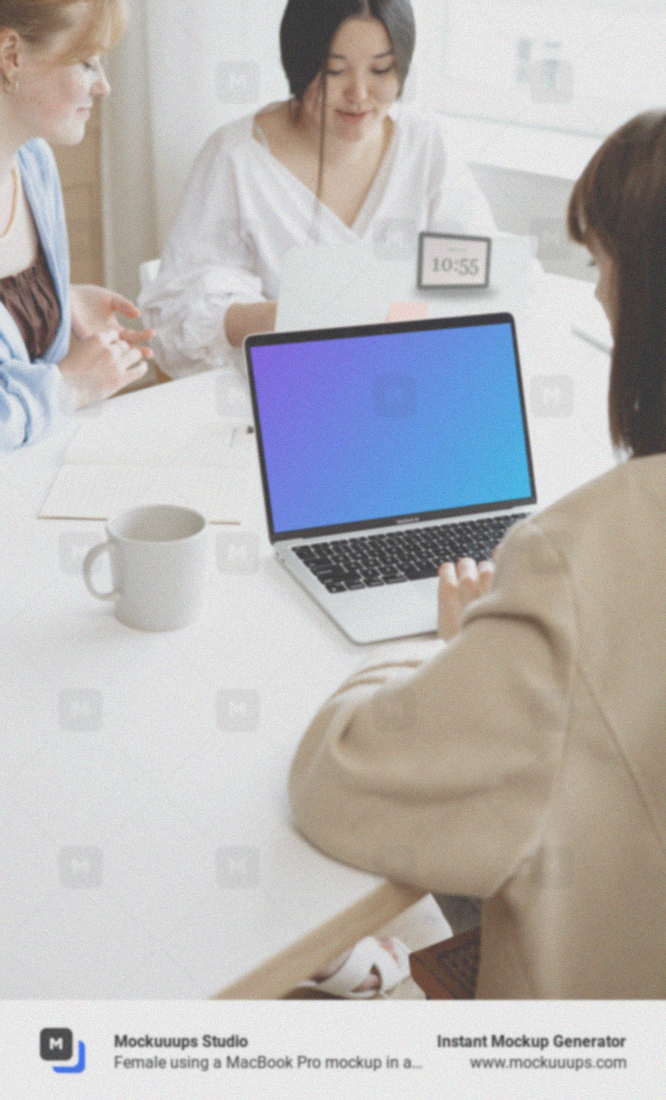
10:55
